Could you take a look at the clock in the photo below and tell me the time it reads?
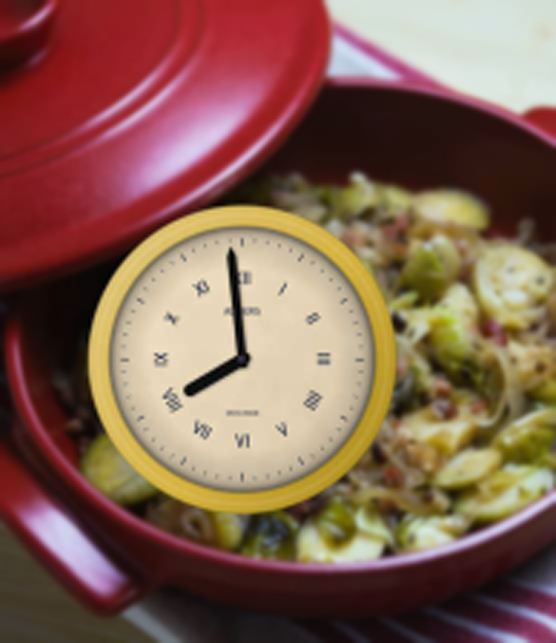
7:59
